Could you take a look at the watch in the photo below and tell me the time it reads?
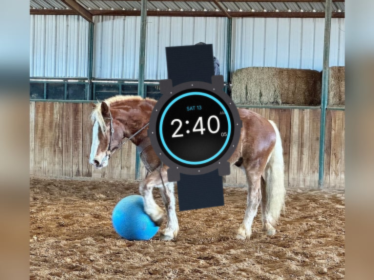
2:40
